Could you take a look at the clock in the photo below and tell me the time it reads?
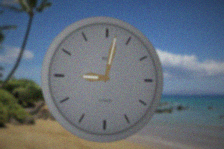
9:02
